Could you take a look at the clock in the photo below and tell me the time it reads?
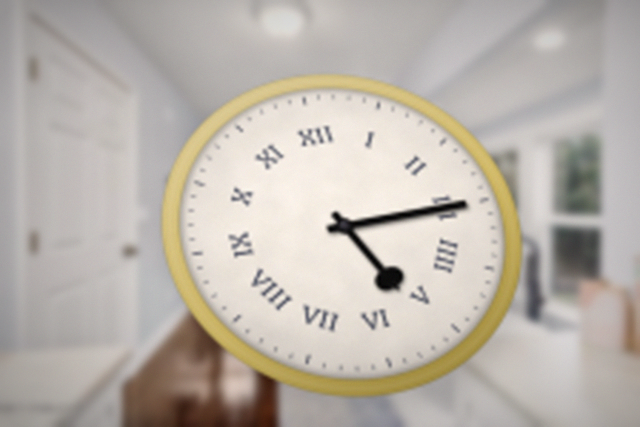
5:15
